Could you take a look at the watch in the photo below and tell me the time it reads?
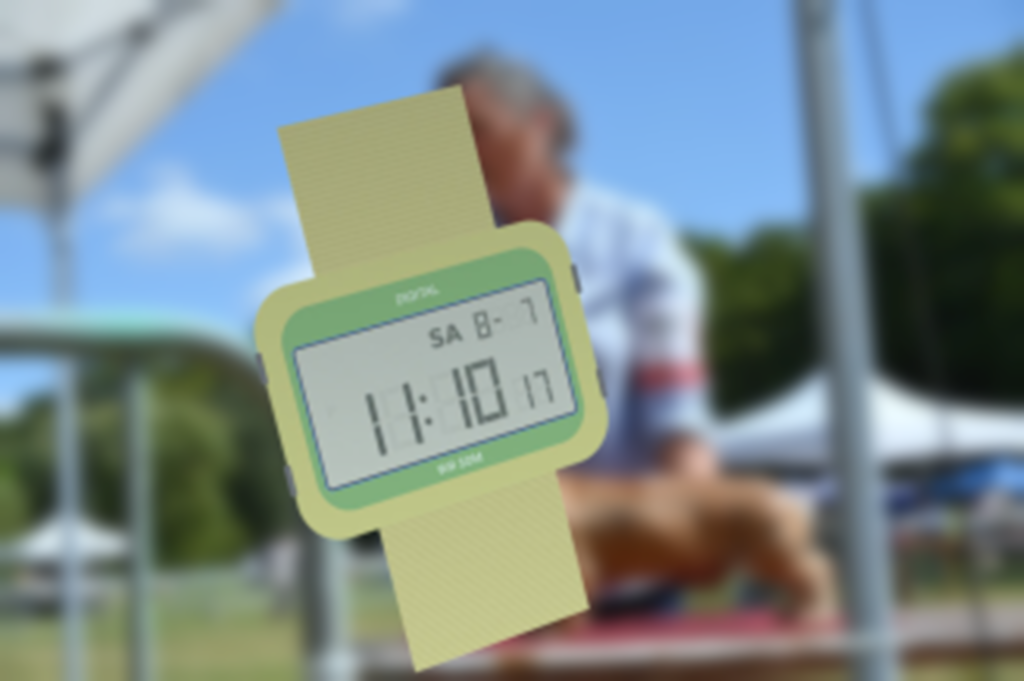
11:10:17
